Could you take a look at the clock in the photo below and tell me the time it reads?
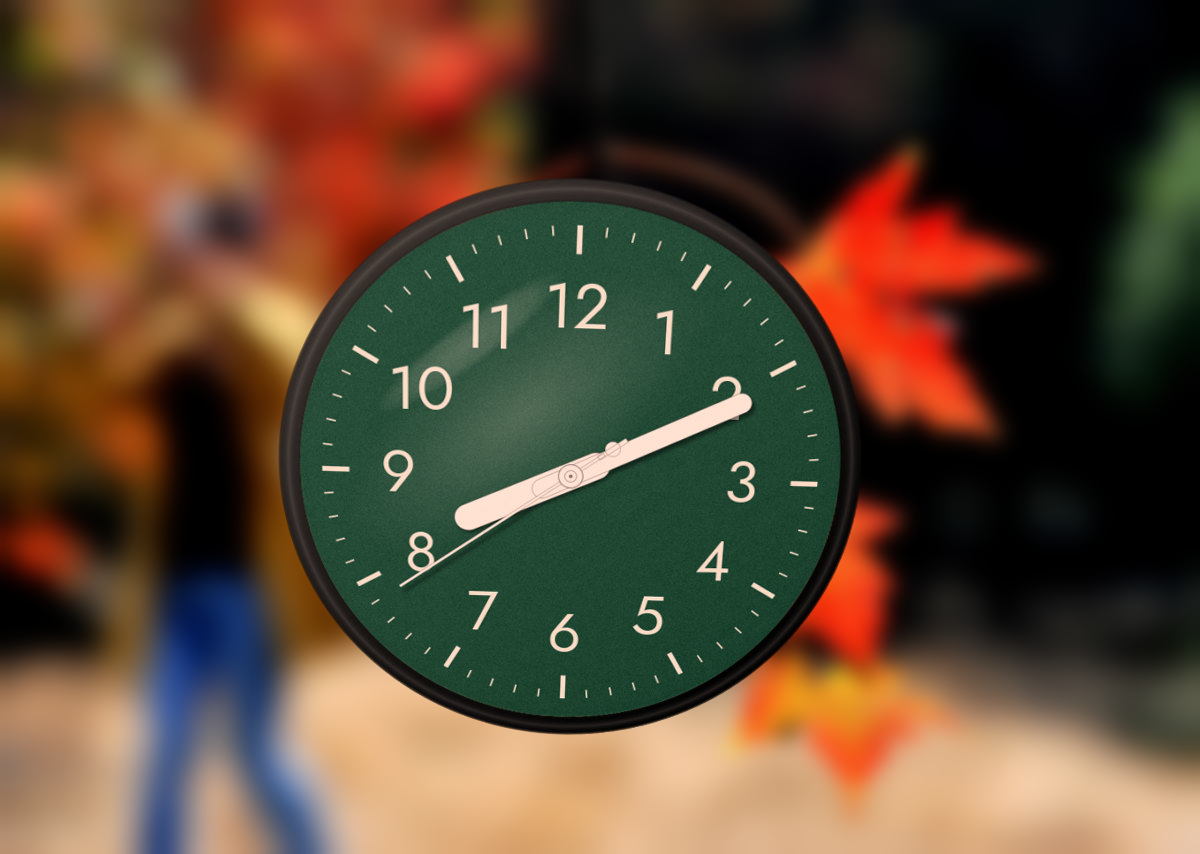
8:10:39
